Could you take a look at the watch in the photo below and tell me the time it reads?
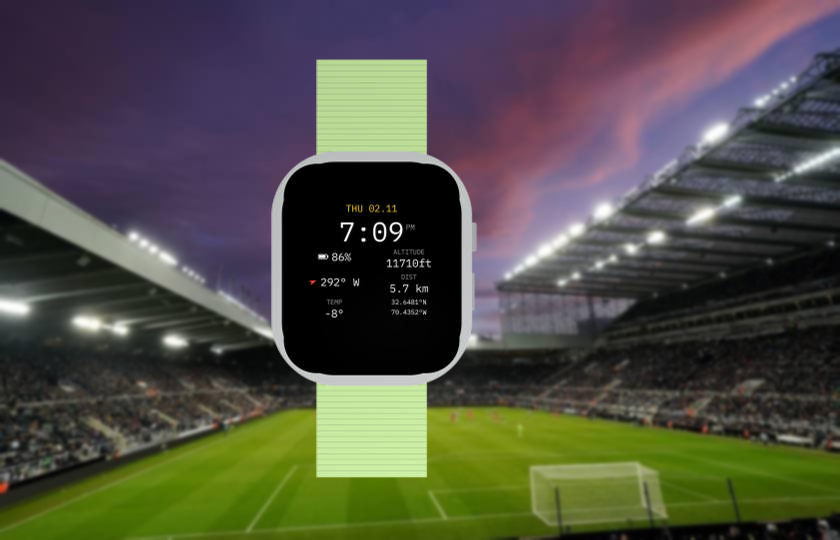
7:09
